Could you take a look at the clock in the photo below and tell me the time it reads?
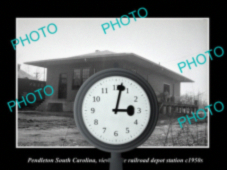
3:02
